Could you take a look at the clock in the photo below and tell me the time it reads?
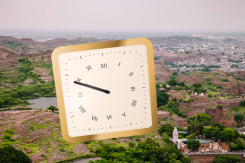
9:49
